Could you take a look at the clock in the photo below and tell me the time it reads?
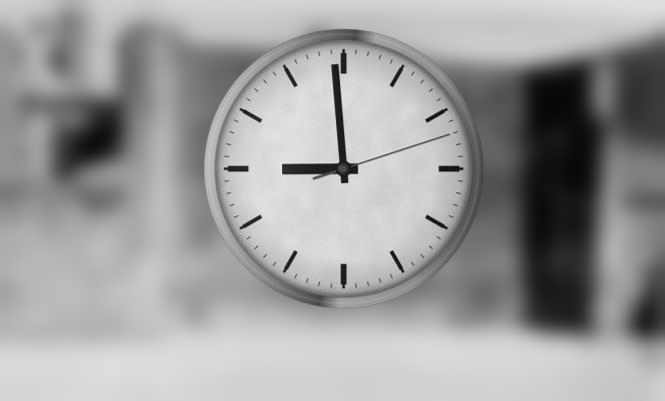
8:59:12
